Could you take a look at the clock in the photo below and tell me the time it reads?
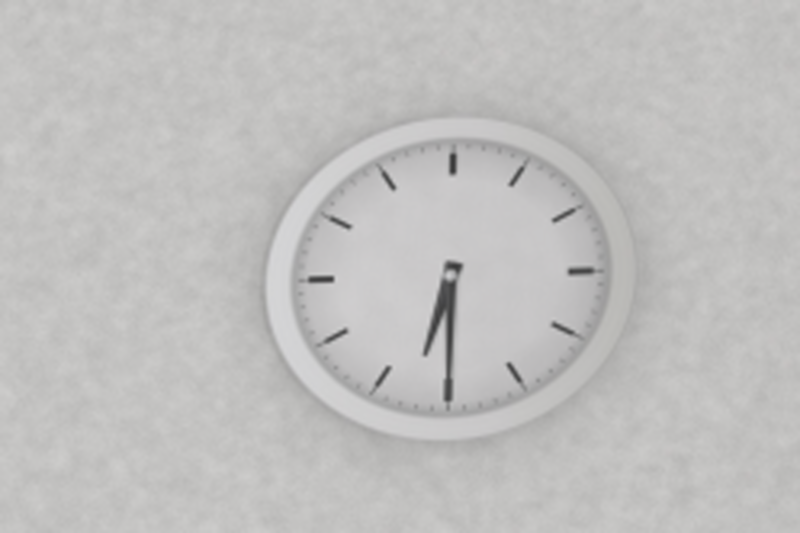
6:30
